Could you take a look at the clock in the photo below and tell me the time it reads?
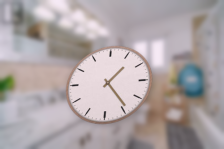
1:24
